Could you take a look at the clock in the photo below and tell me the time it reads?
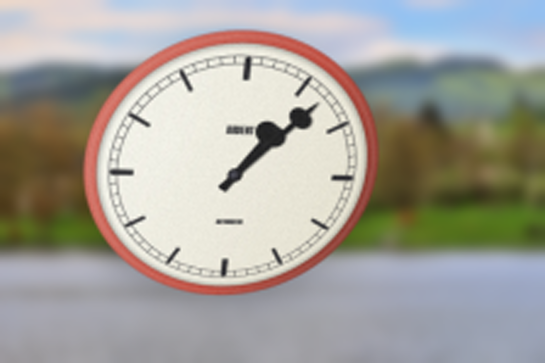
1:07
